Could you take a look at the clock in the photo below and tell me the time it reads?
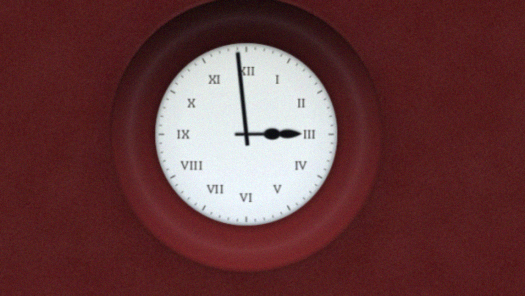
2:59
